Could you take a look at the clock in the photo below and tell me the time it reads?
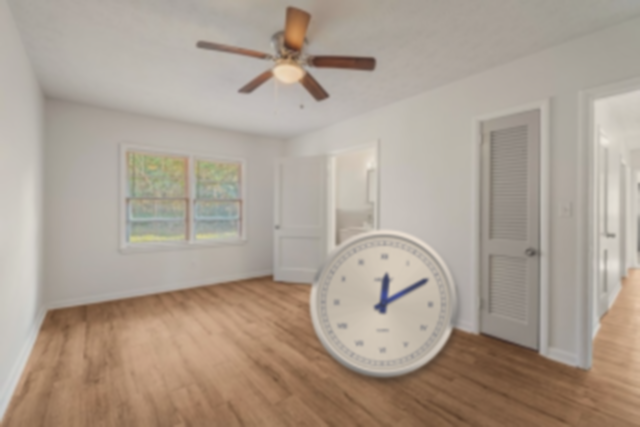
12:10
